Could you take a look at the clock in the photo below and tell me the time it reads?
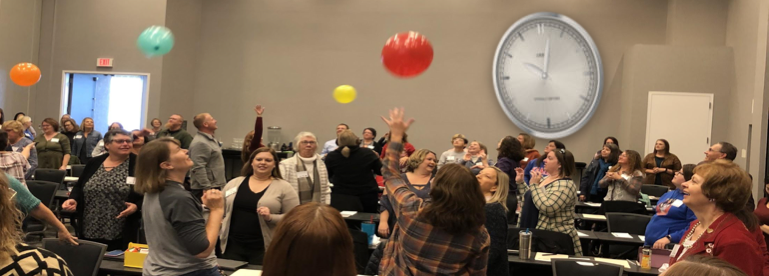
10:02
